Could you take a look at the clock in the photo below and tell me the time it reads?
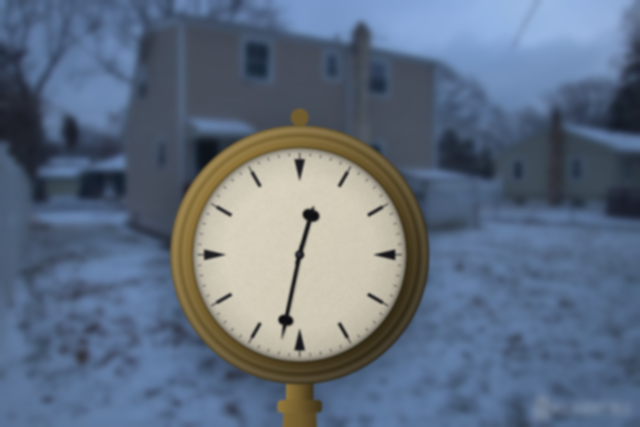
12:32
